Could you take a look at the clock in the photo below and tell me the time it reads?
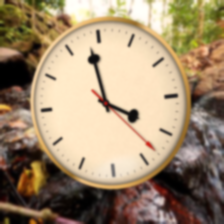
3:58:23
